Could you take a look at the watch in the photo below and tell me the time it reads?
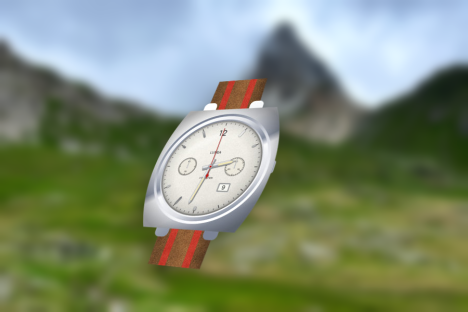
2:32
